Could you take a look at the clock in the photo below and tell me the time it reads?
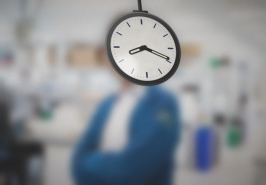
8:19
